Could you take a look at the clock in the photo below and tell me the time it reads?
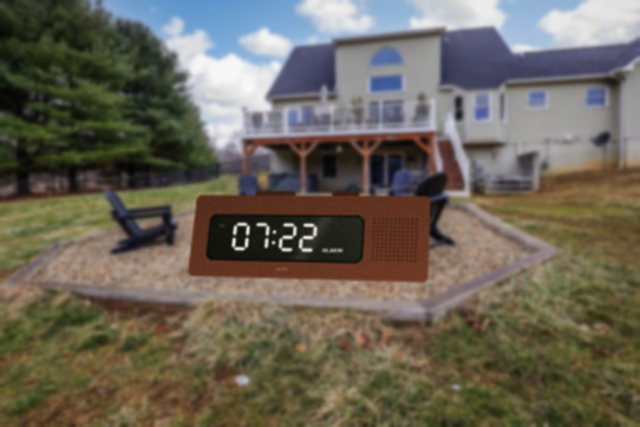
7:22
